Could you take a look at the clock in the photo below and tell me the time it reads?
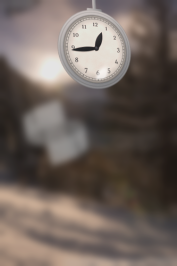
12:44
